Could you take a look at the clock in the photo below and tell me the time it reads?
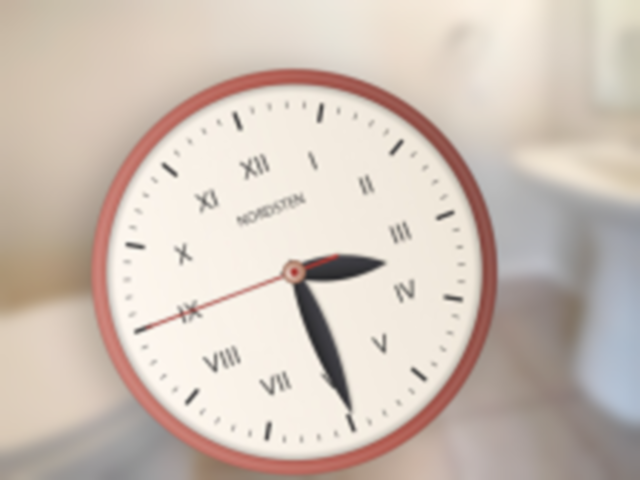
3:29:45
